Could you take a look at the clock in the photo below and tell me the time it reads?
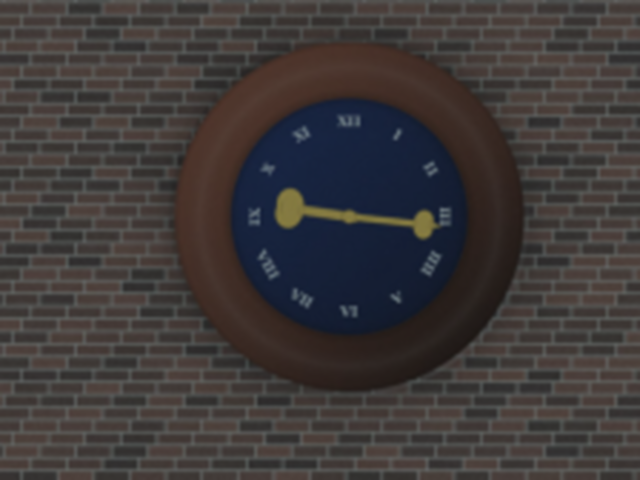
9:16
